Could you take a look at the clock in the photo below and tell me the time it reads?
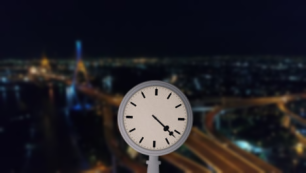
4:22
